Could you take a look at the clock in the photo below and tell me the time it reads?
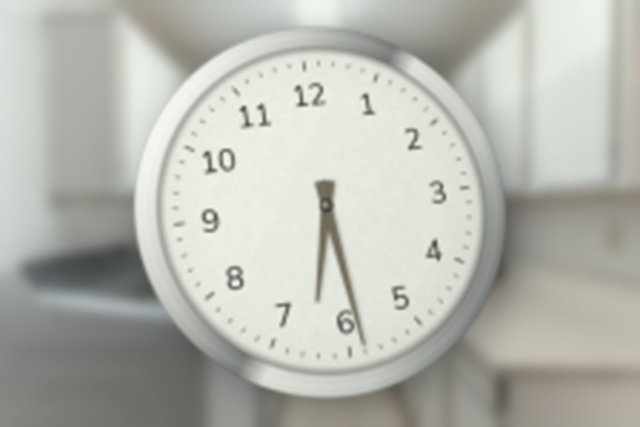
6:29
